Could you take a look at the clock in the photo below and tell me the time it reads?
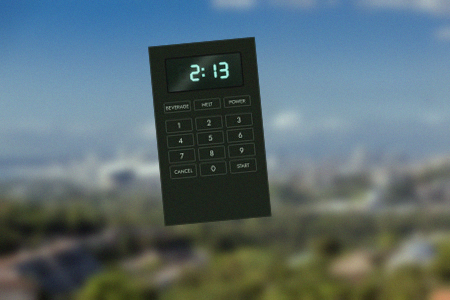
2:13
